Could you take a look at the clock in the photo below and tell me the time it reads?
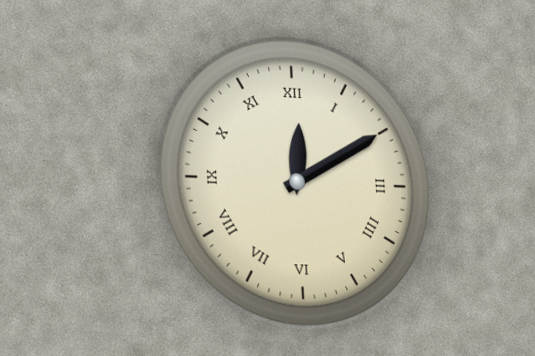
12:10
